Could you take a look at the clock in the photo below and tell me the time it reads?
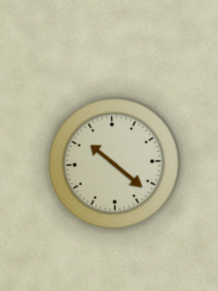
10:22
